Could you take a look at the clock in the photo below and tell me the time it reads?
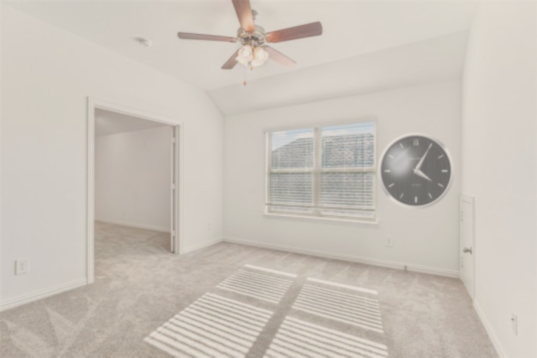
4:05
